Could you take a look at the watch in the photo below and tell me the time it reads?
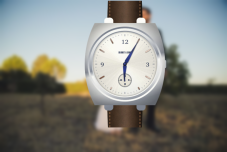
6:05
